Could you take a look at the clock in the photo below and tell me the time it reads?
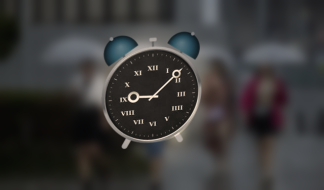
9:08
